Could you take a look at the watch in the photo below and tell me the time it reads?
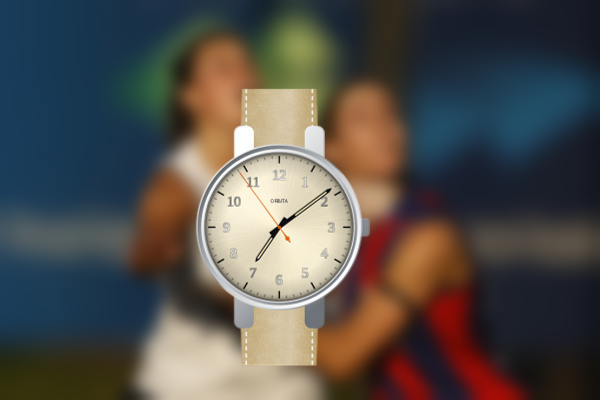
7:08:54
